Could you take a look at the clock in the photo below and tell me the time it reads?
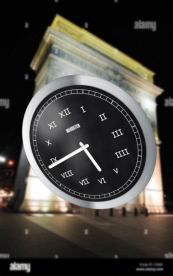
5:44
